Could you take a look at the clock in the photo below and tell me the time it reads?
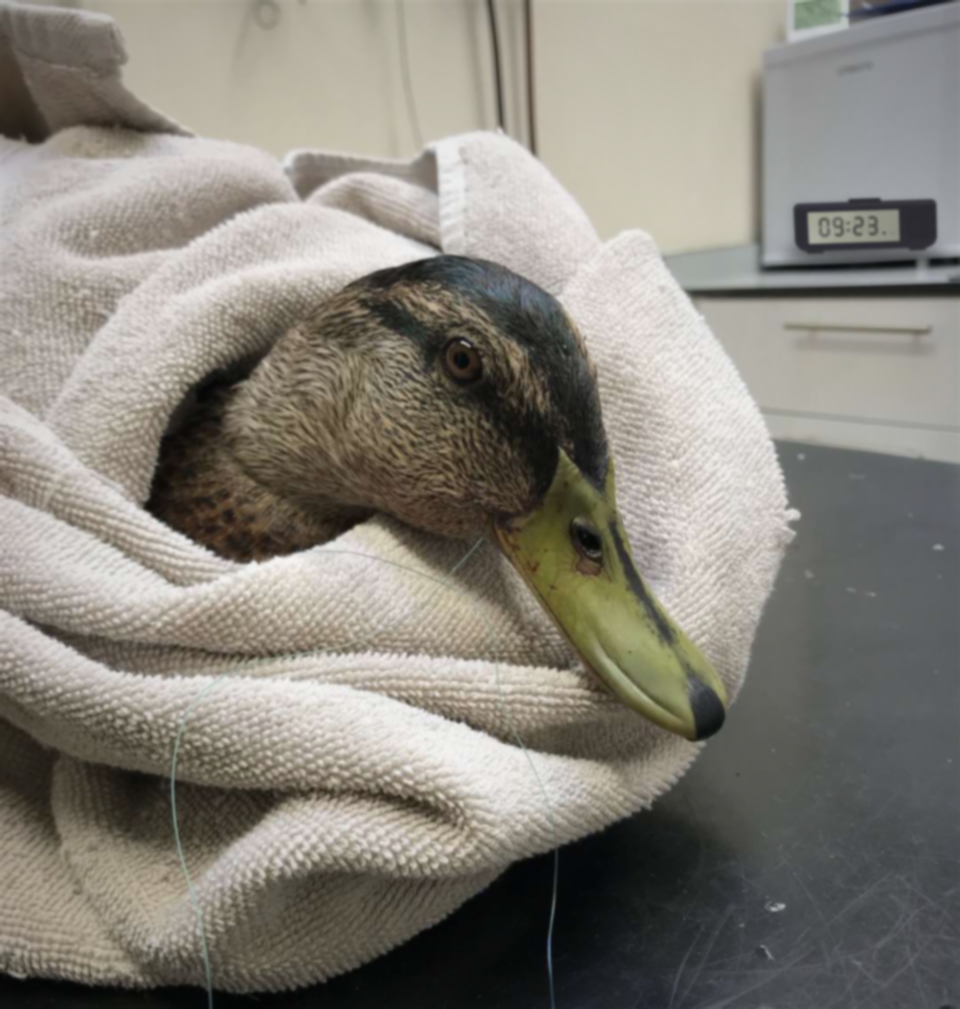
9:23
